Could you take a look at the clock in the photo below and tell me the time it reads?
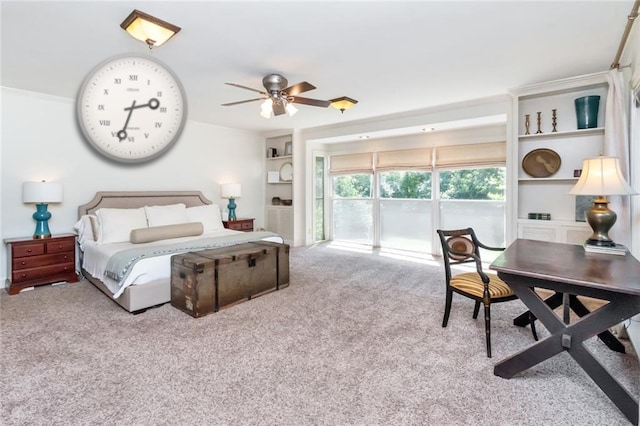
2:33
